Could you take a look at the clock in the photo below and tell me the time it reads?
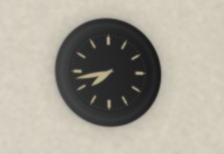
7:43
